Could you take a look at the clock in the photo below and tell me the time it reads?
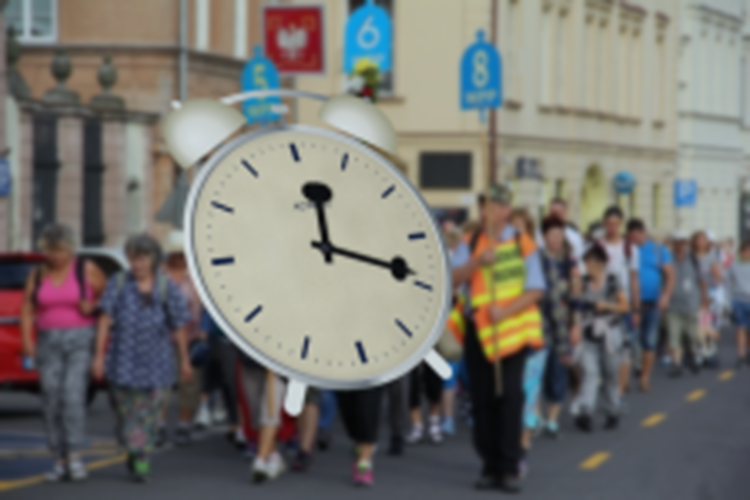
12:19
